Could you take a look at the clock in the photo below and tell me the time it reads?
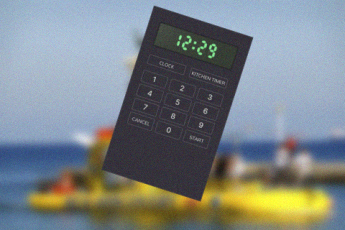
12:29
